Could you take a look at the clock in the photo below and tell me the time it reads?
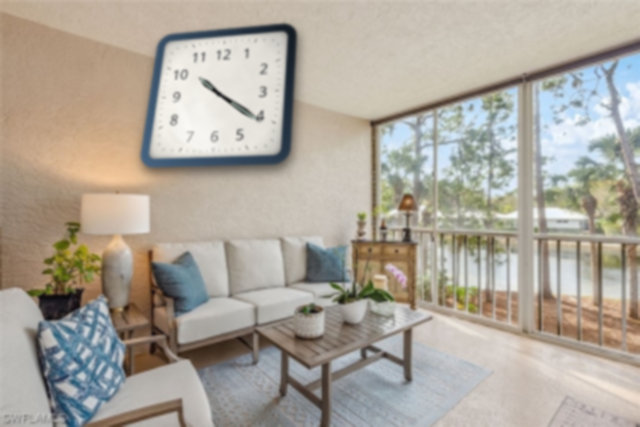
10:21
